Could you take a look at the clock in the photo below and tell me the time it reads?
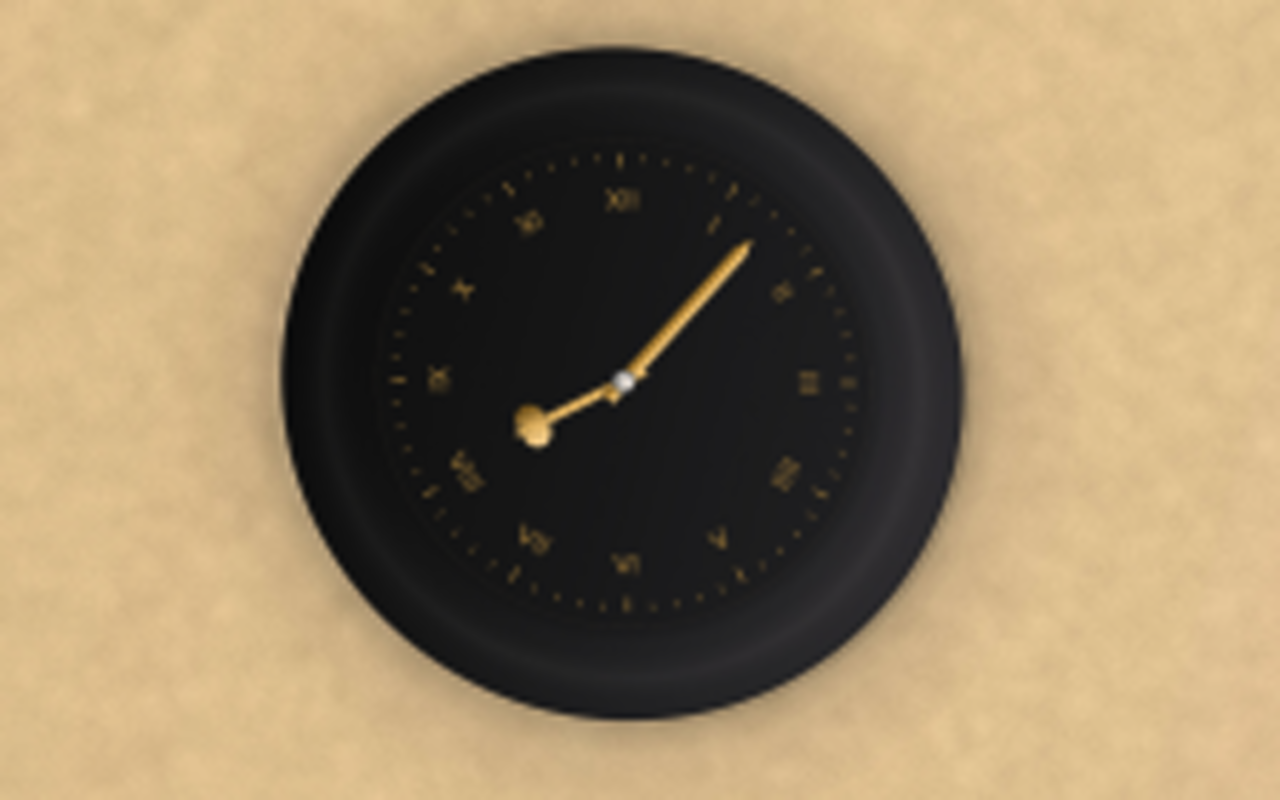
8:07
